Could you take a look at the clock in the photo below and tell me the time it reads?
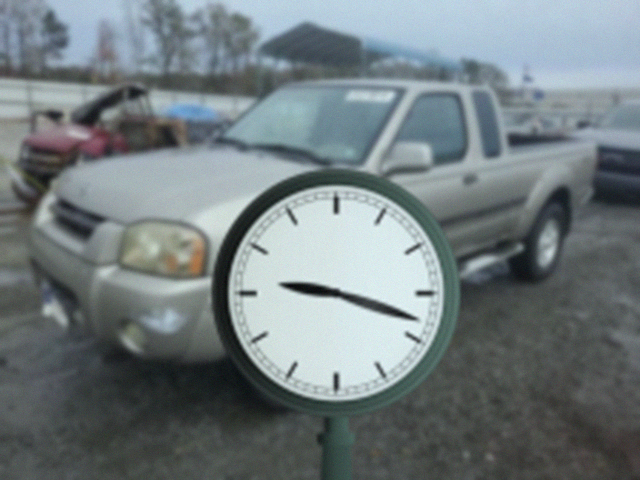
9:18
